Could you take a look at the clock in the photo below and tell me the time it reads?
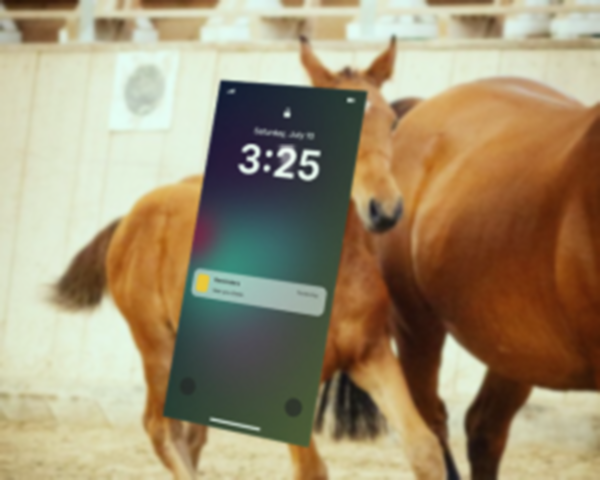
3:25
